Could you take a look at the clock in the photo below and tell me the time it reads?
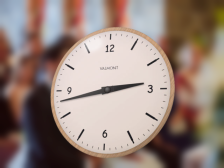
2:43
